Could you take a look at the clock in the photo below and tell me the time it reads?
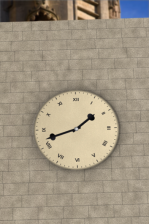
1:42
